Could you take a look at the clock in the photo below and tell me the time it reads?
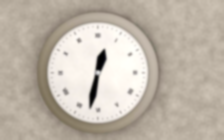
12:32
